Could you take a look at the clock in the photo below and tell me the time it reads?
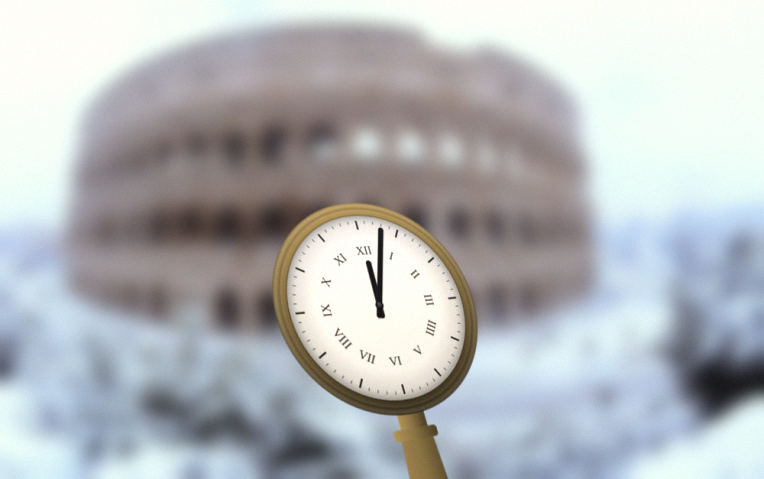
12:03
